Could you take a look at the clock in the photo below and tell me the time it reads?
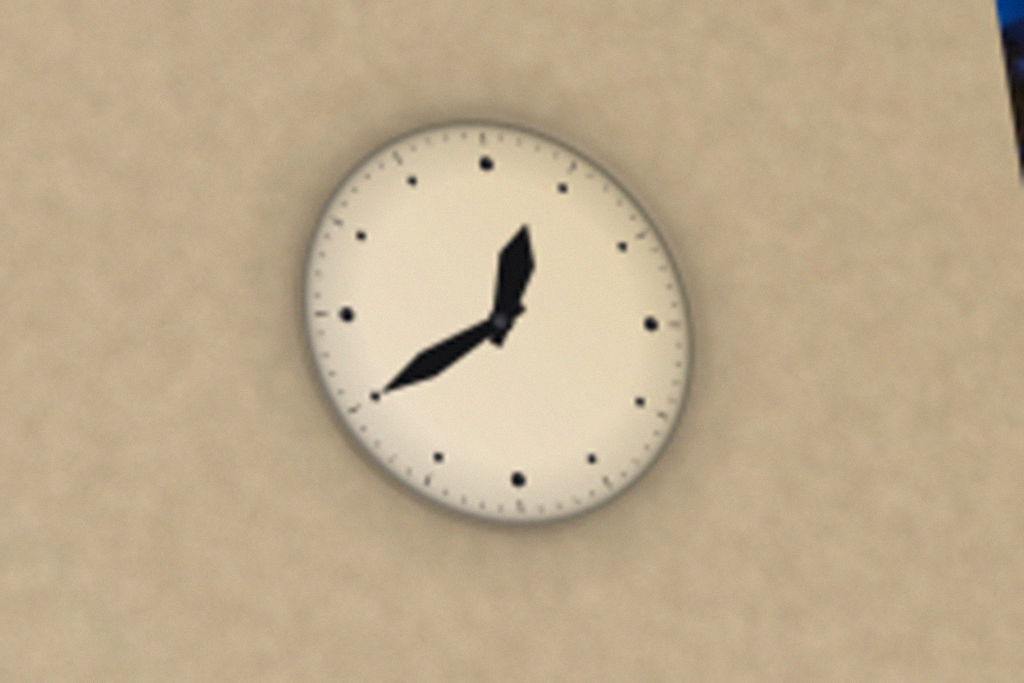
12:40
